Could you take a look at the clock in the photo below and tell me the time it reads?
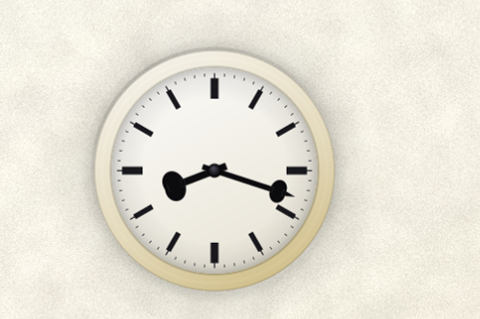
8:18
